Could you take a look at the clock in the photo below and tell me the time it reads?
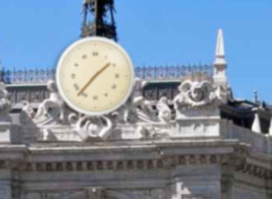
1:37
